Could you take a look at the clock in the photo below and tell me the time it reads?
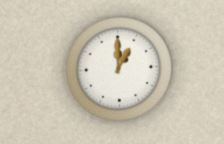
1:00
